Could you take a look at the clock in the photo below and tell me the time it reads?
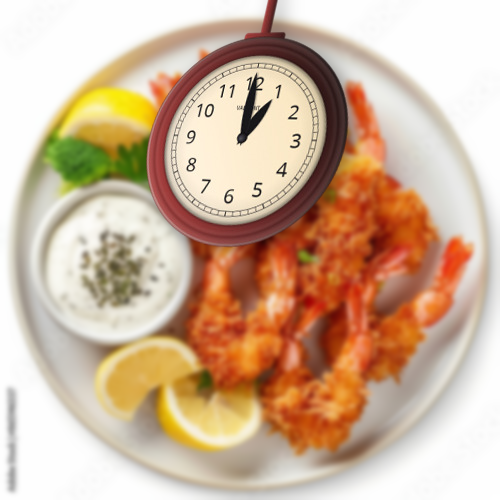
1:00
